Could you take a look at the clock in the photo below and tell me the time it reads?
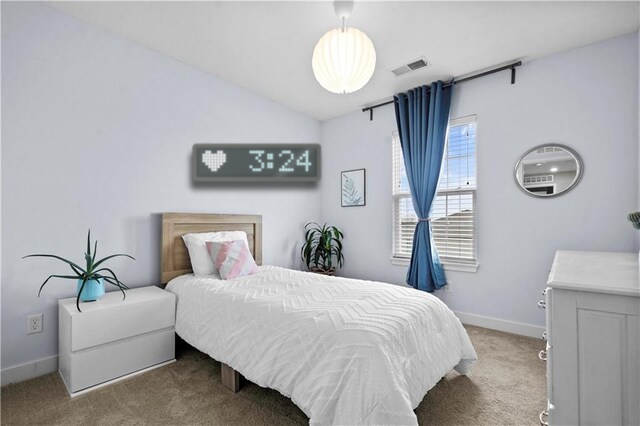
3:24
